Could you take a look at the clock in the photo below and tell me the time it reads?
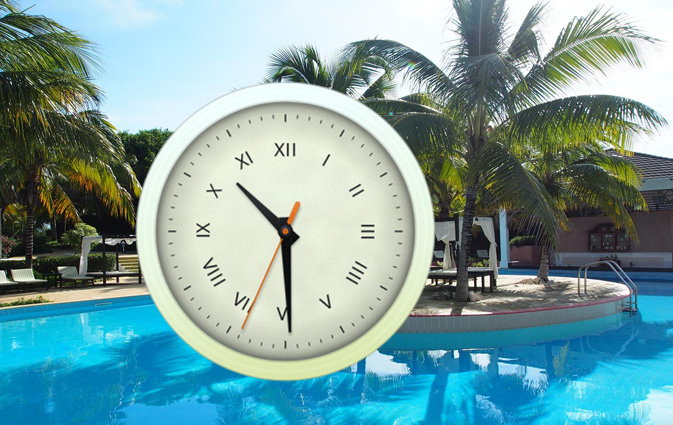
10:29:34
